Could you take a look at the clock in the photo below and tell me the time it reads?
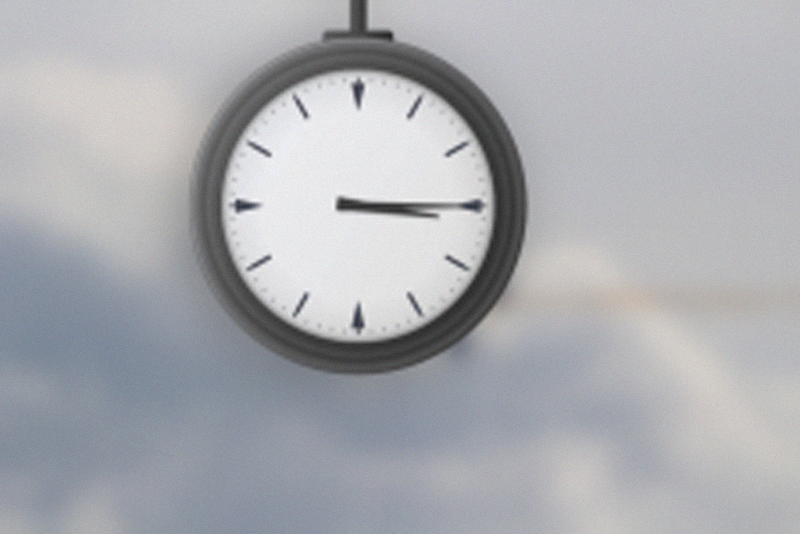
3:15
